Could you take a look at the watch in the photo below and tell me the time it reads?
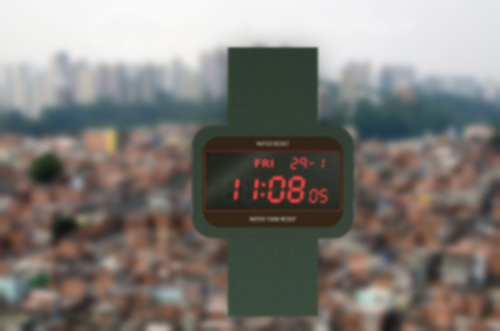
11:08
